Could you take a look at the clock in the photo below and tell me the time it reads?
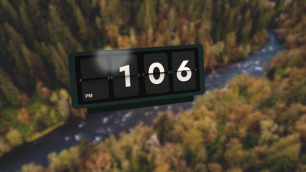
1:06
